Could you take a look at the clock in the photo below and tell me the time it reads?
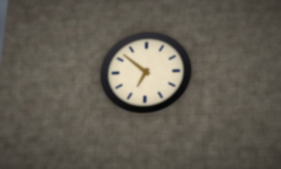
6:52
